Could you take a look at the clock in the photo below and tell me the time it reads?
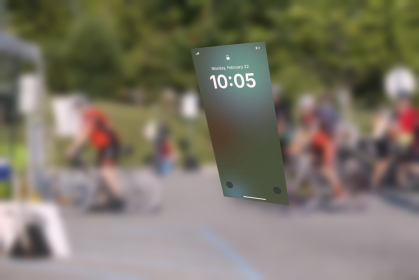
10:05
